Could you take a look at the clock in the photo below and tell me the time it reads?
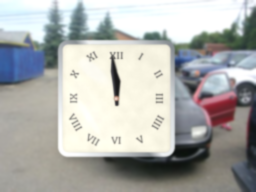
11:59
